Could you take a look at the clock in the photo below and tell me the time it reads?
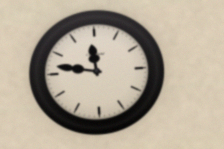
11:47
